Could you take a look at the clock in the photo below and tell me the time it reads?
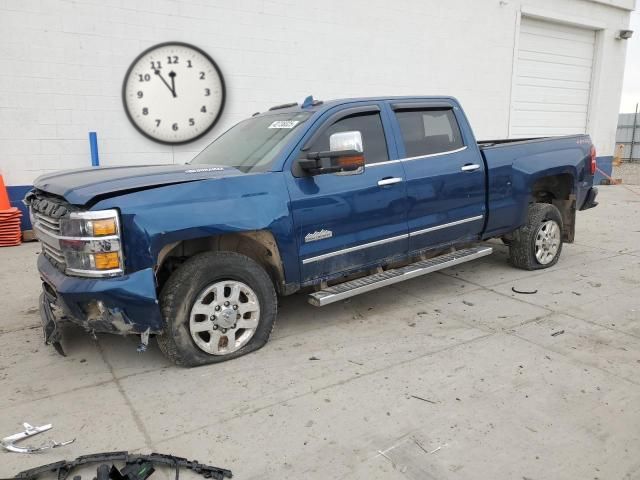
11:54
